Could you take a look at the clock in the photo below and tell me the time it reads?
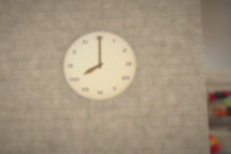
8:00
